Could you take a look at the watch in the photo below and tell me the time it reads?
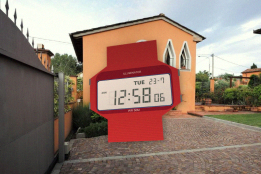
12:58:06
